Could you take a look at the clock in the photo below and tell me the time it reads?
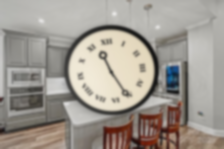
11:26
